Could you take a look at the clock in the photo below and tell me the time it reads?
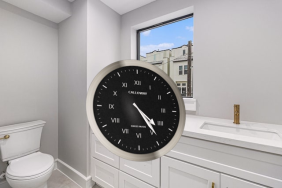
4:24
